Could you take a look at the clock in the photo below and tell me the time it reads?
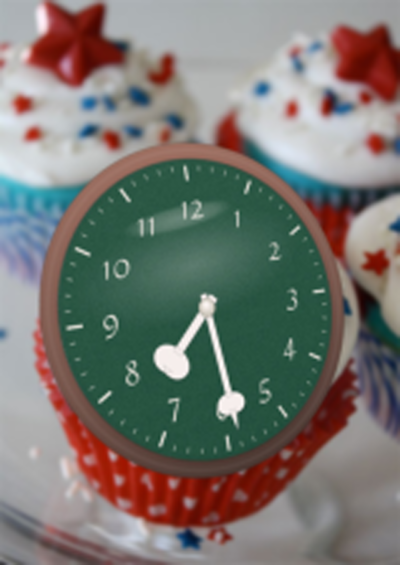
7:29
